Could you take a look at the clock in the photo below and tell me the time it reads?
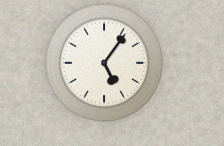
5:06
